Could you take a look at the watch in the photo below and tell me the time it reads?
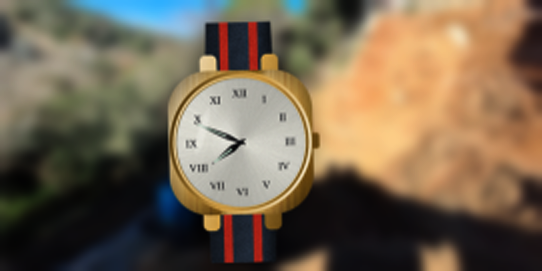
7:49
